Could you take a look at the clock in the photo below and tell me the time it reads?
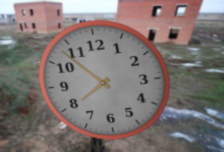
7:53
